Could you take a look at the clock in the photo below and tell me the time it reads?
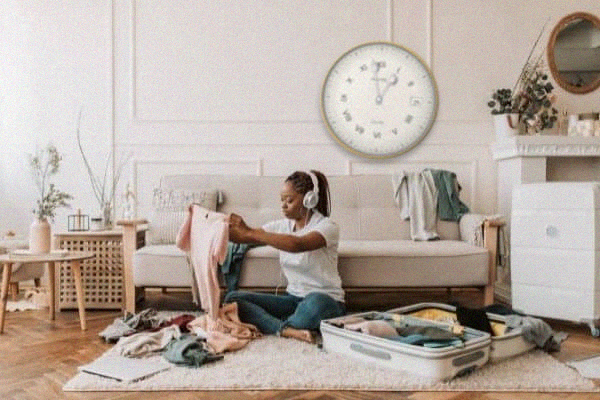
12:58
